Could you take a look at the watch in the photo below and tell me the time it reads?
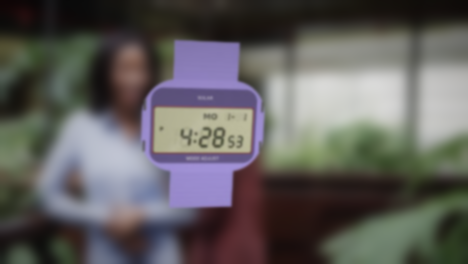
4:28:53
